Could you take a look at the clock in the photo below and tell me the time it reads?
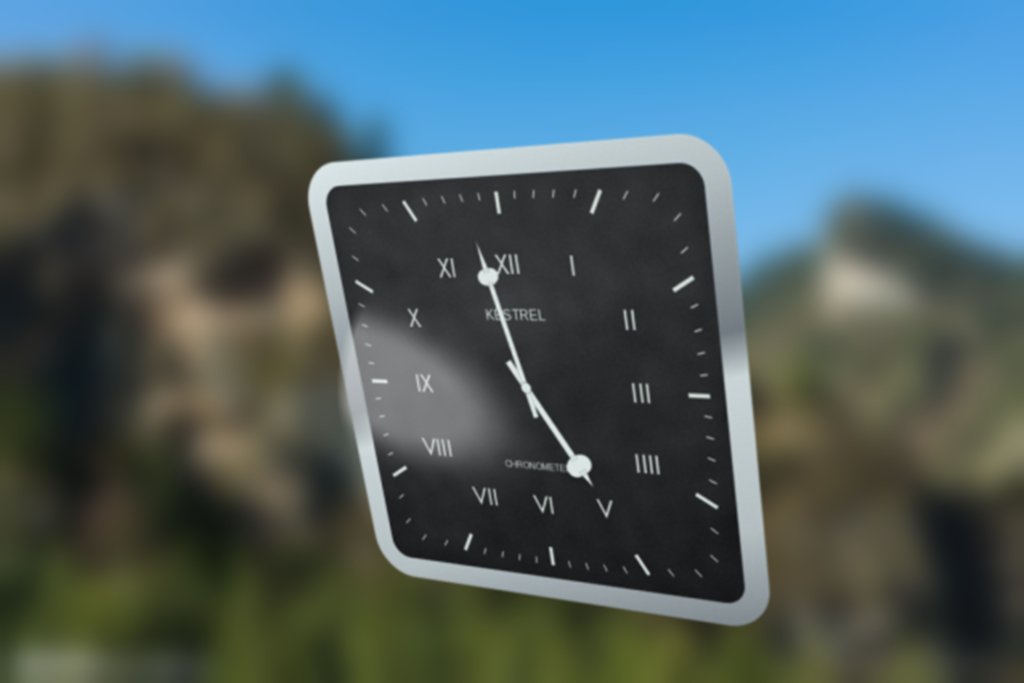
4:58
